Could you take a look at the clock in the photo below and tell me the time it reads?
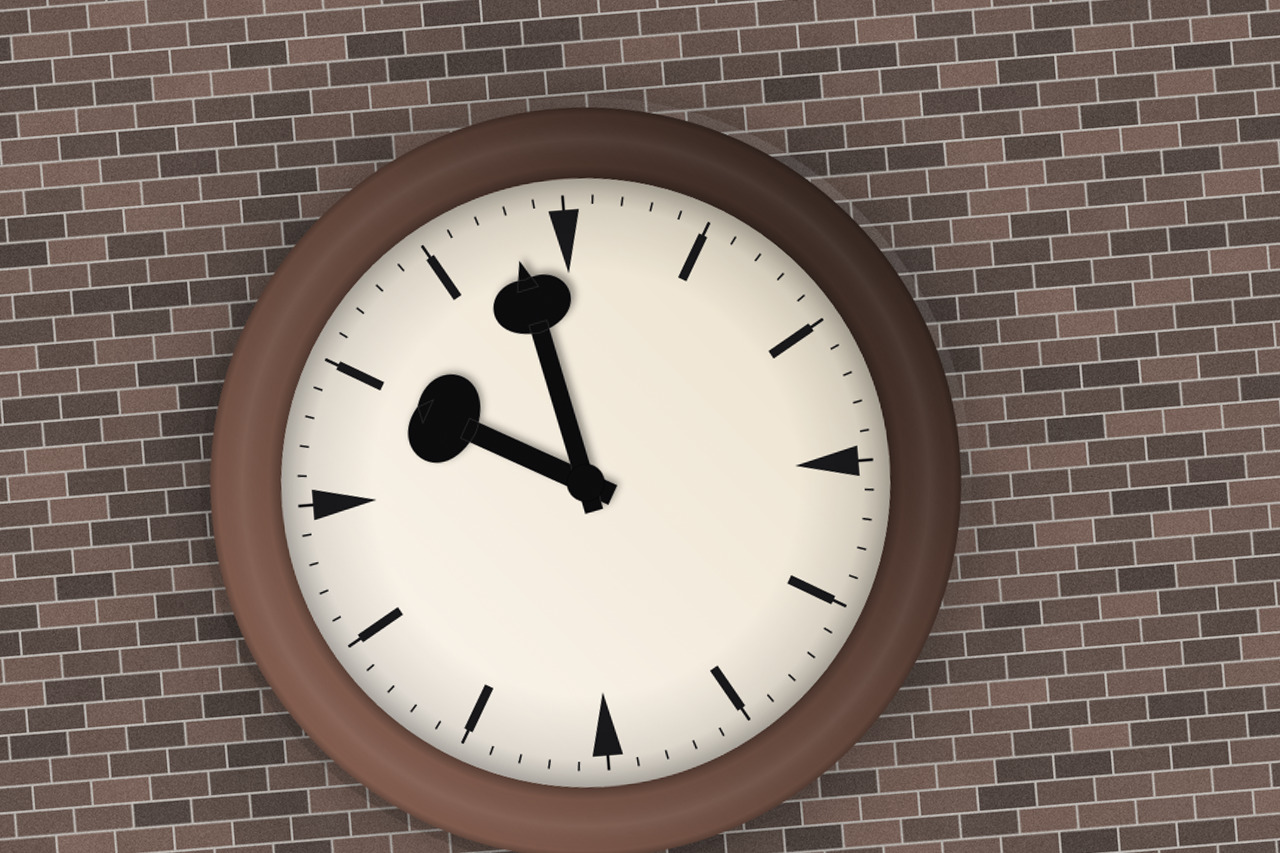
9:58
